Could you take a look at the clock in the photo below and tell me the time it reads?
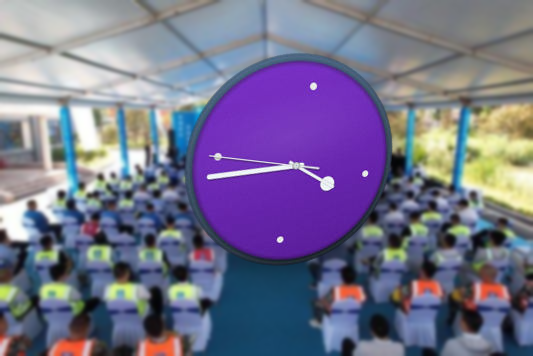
3:42:45
